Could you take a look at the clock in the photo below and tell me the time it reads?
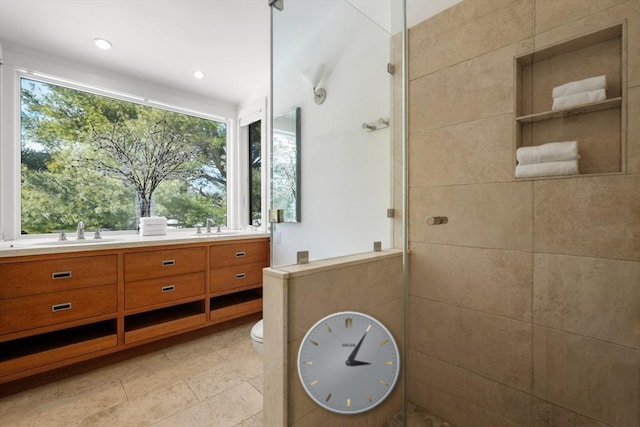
3:05
